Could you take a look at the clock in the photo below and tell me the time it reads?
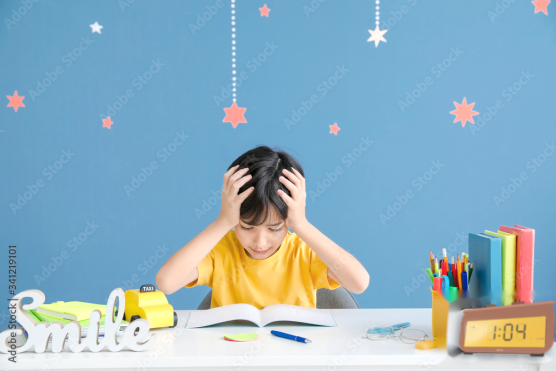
1:04
